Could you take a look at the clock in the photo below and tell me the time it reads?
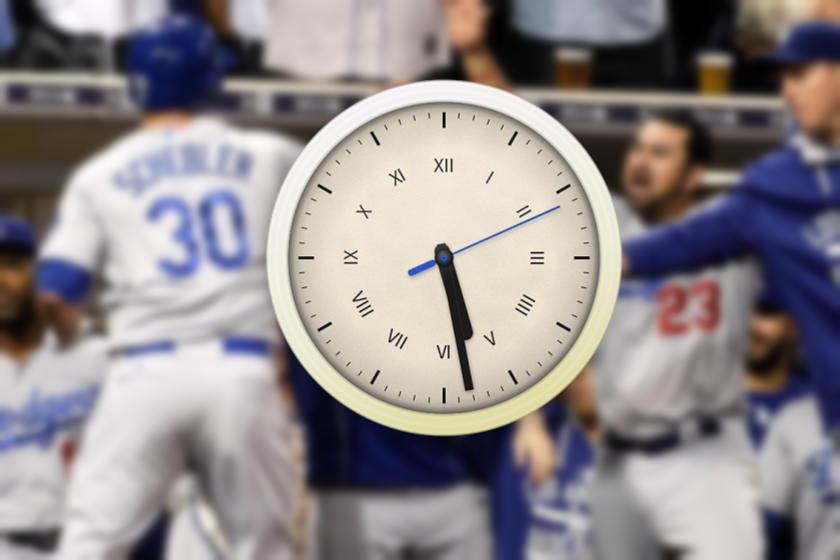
5:28:11
